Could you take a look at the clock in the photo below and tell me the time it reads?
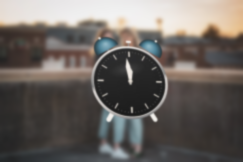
11:59
